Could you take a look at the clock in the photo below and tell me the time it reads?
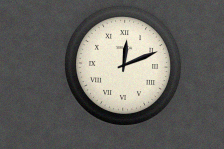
12:11
